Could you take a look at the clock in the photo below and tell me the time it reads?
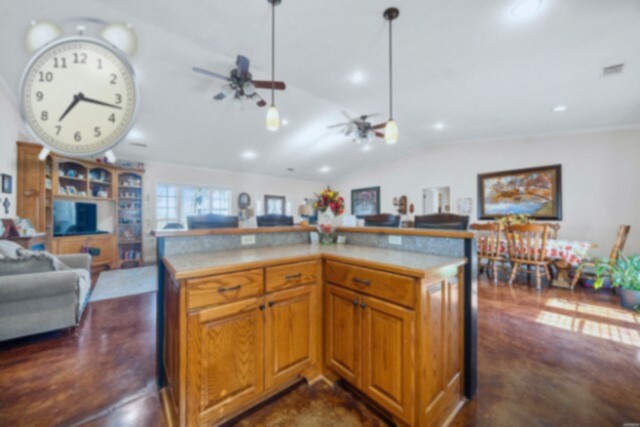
7:17
